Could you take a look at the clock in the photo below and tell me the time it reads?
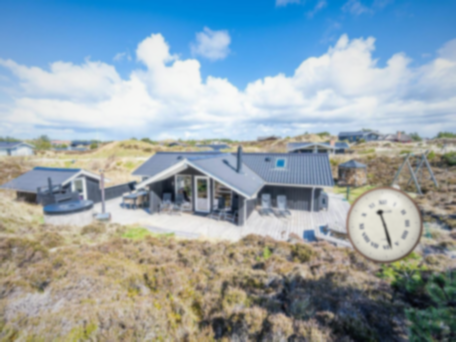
11:28
